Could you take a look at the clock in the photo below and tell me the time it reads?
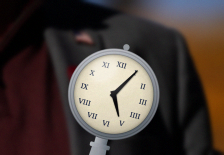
5:05
